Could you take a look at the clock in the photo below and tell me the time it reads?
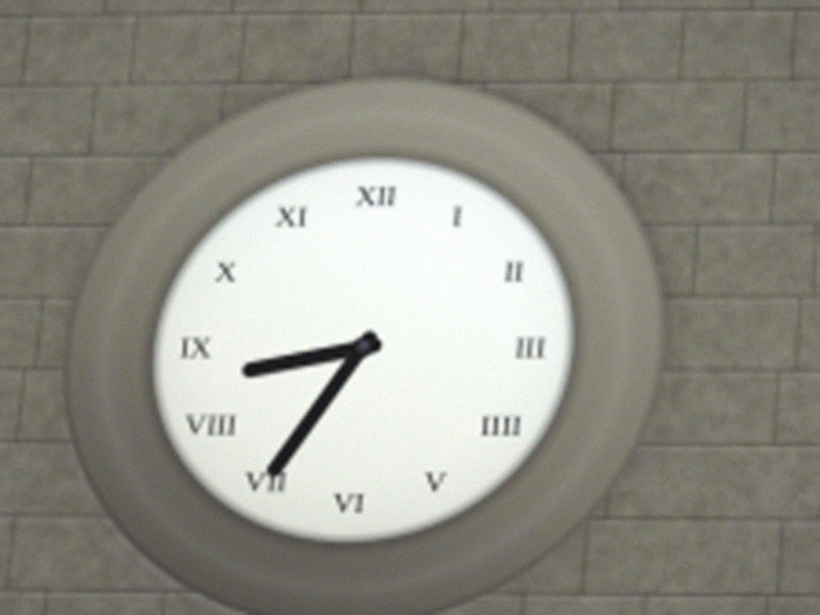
8:35
